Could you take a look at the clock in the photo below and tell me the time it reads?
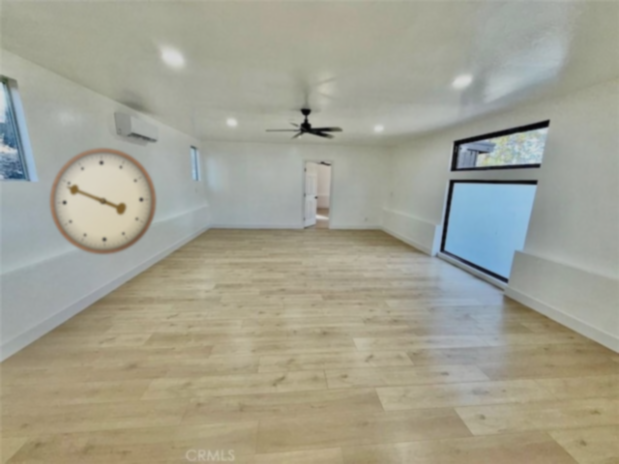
3:49
